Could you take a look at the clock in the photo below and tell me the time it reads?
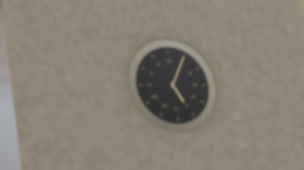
5:05
